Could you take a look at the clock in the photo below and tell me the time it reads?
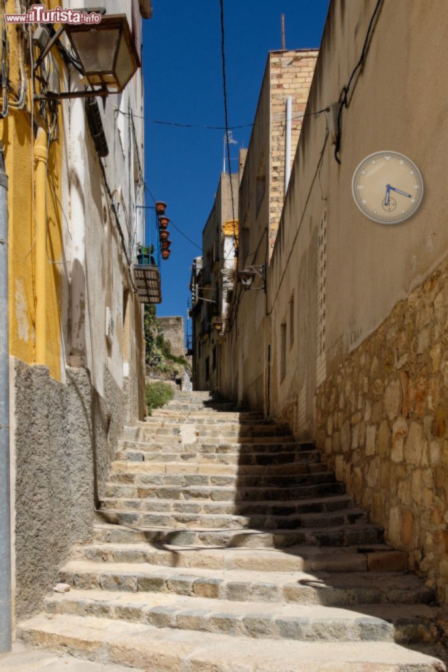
6:19
